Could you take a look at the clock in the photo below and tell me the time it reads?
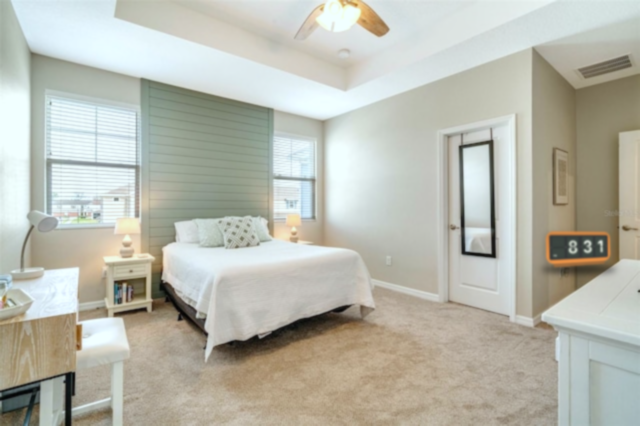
8:31
